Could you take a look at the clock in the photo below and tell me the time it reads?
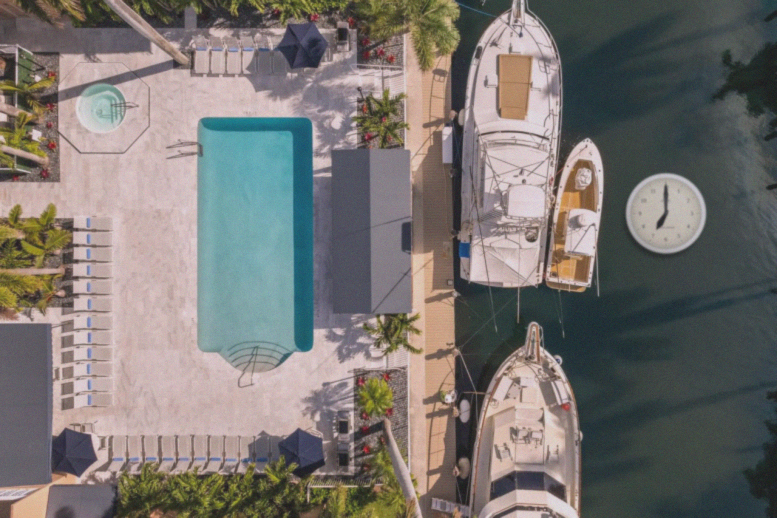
7:00
